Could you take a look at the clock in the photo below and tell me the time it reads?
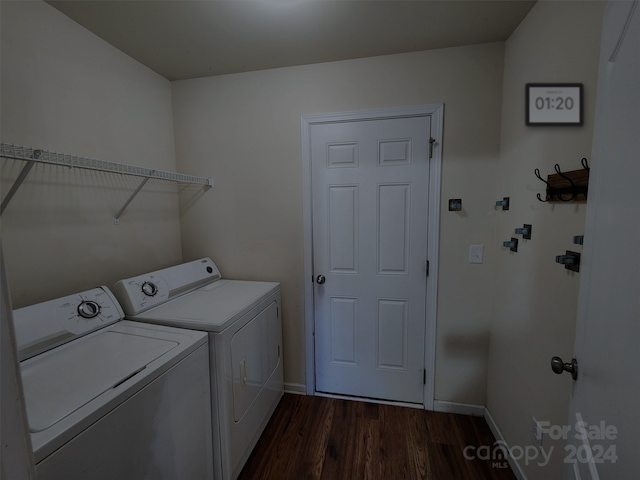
1:20
